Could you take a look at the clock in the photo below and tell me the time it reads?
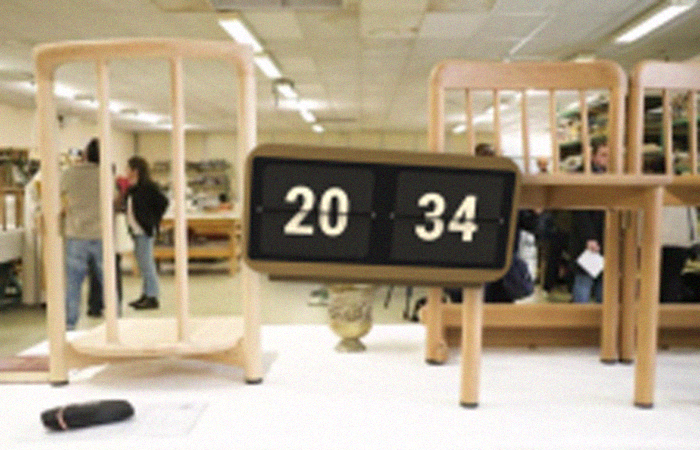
20:34
